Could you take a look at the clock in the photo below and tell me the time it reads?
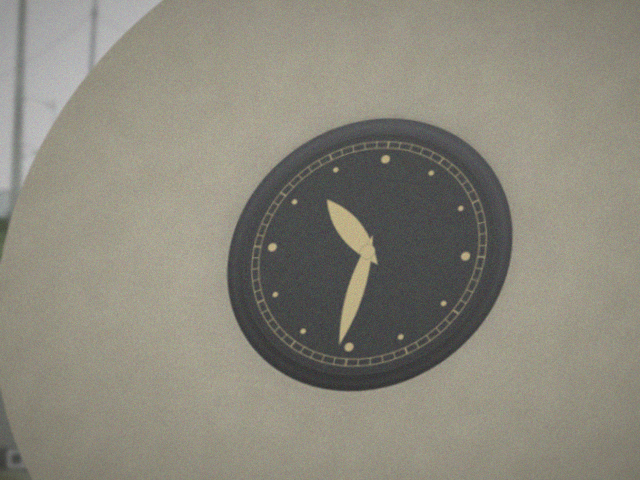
10:31
